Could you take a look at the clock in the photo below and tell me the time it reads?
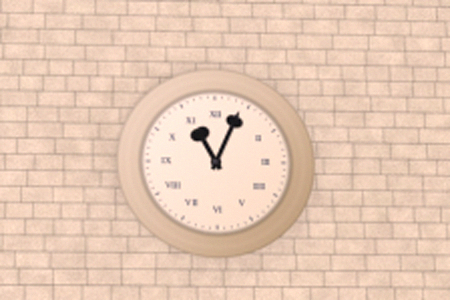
11:04
